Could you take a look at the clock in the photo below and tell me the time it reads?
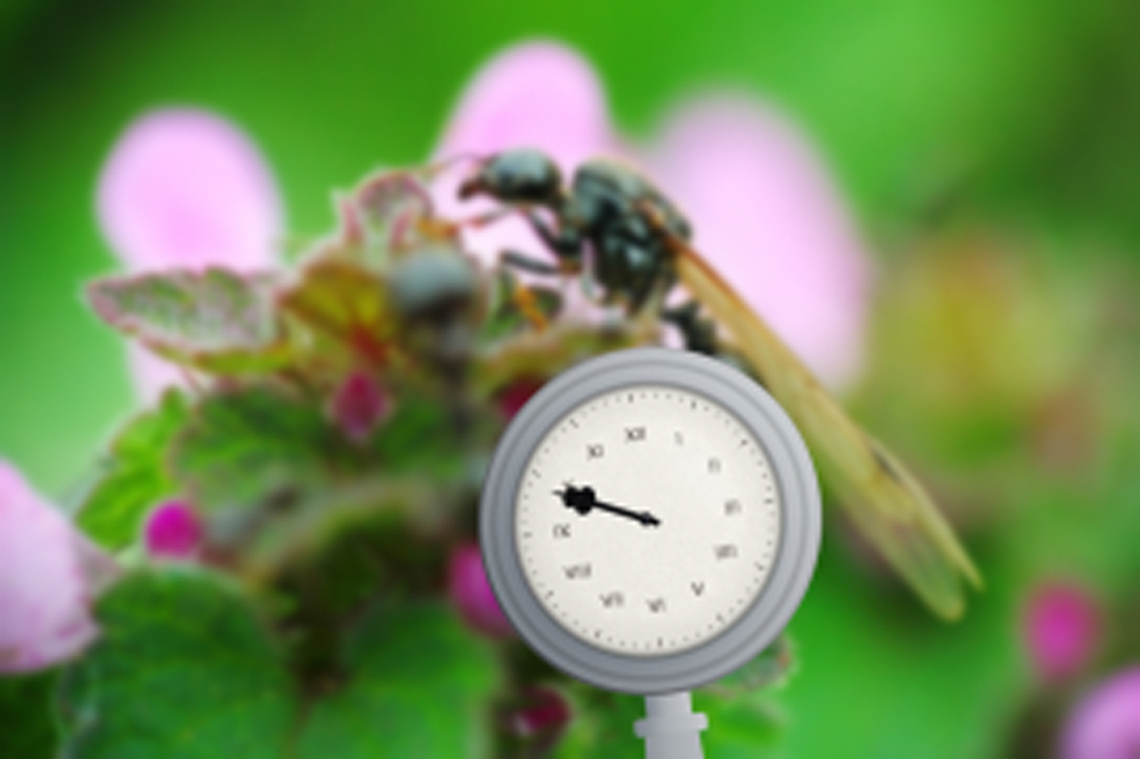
9:49
